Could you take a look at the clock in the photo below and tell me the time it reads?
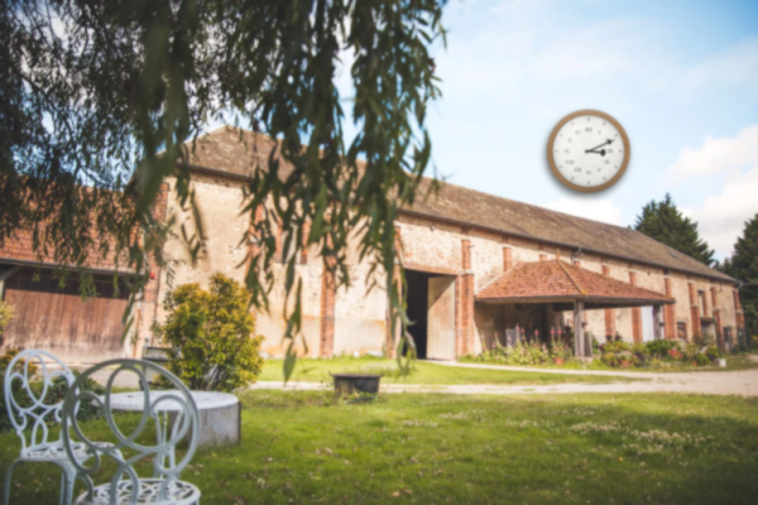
3:11
